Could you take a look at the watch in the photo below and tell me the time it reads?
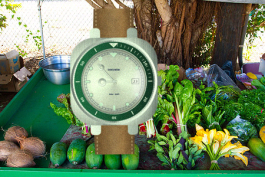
8:53
